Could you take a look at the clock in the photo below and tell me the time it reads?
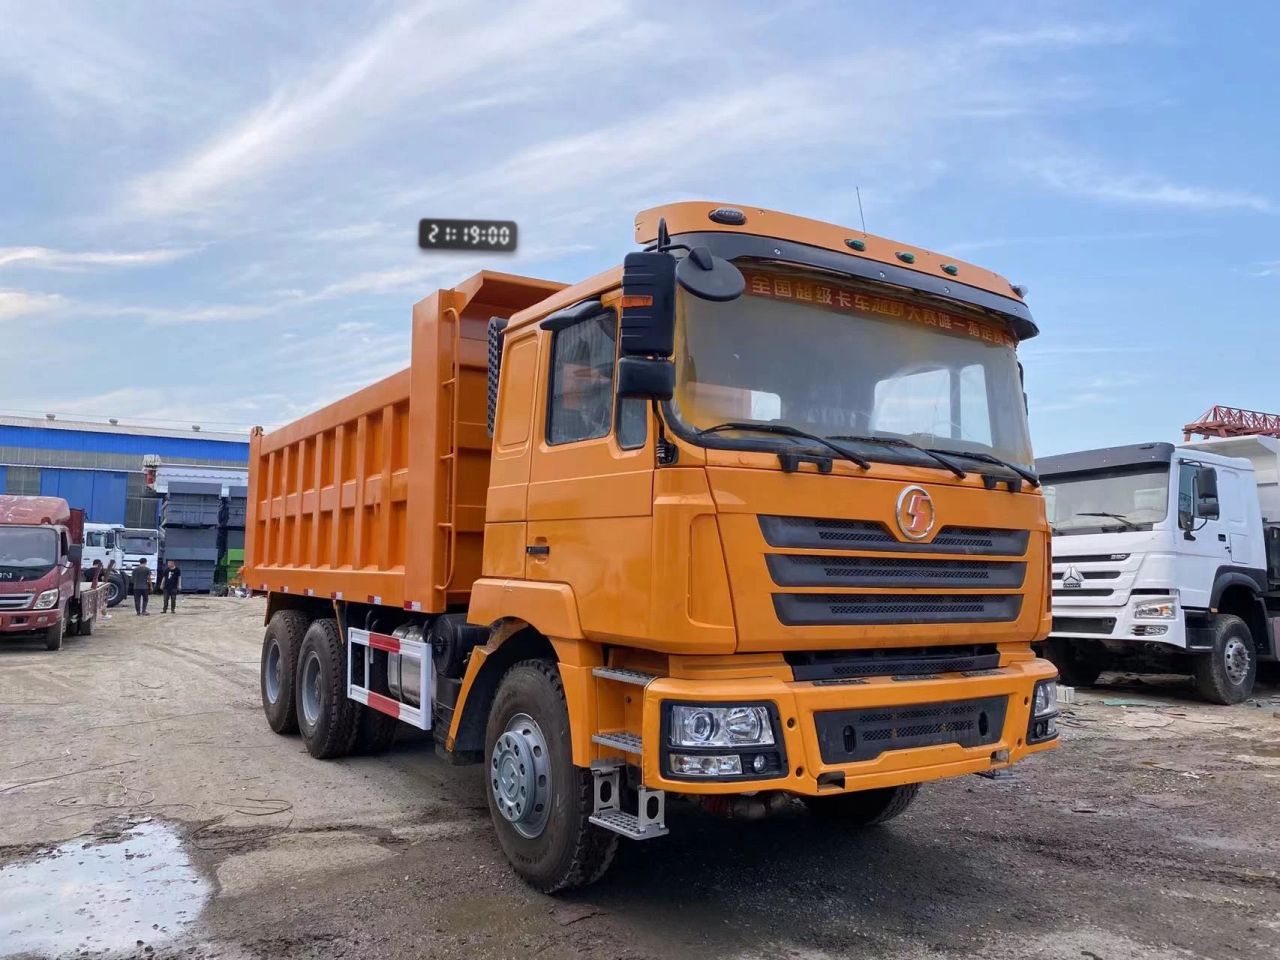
21:19:00
